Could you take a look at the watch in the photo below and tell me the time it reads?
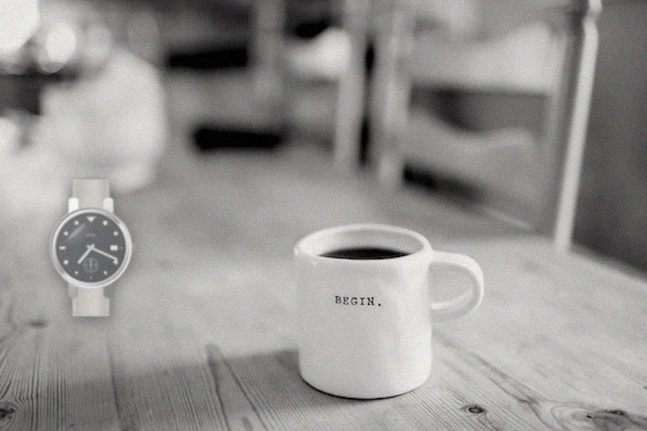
7:19
